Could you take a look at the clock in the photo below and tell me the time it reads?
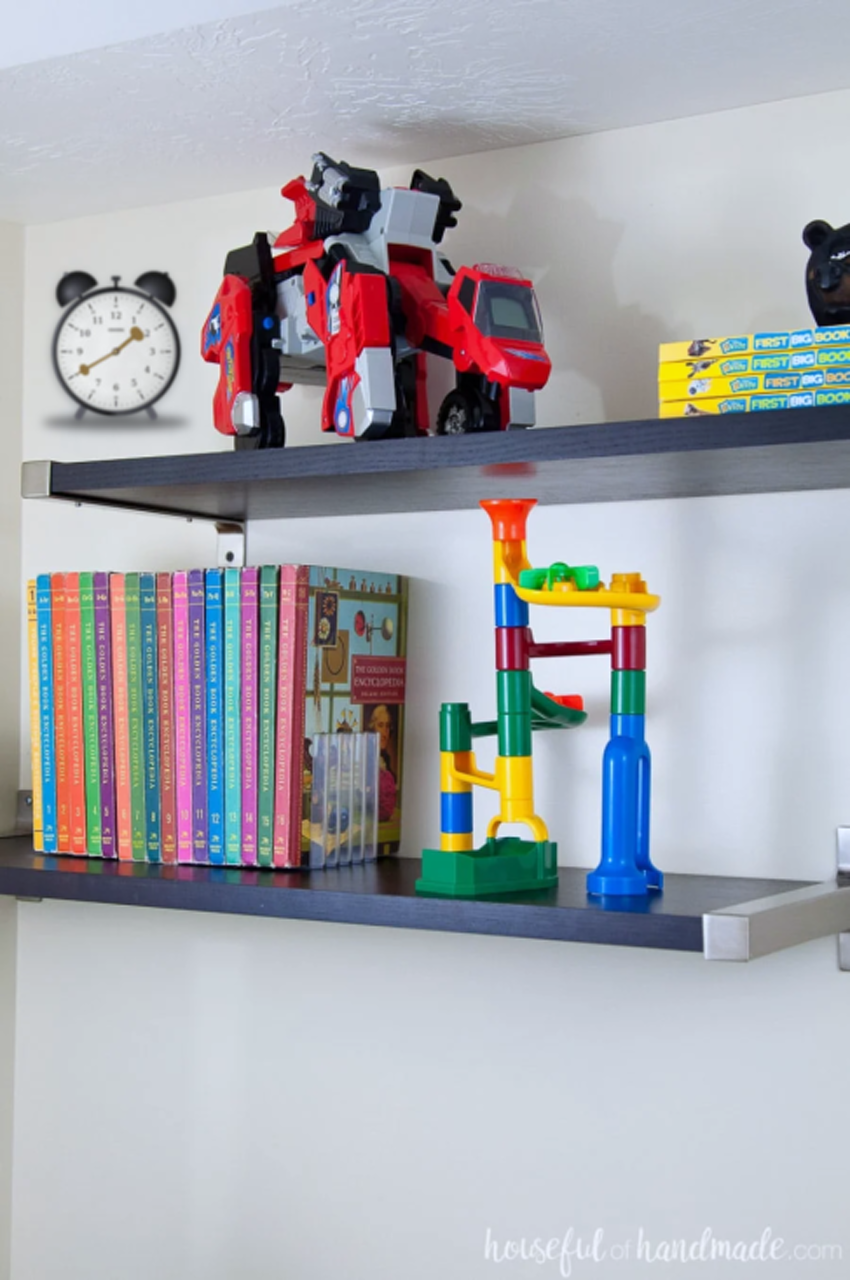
1:40
